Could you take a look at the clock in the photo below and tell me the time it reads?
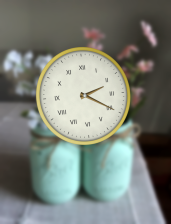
2:20
